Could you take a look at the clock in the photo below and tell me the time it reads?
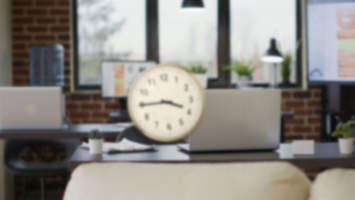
3:45
